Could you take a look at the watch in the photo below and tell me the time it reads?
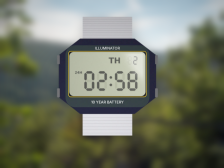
2:58
